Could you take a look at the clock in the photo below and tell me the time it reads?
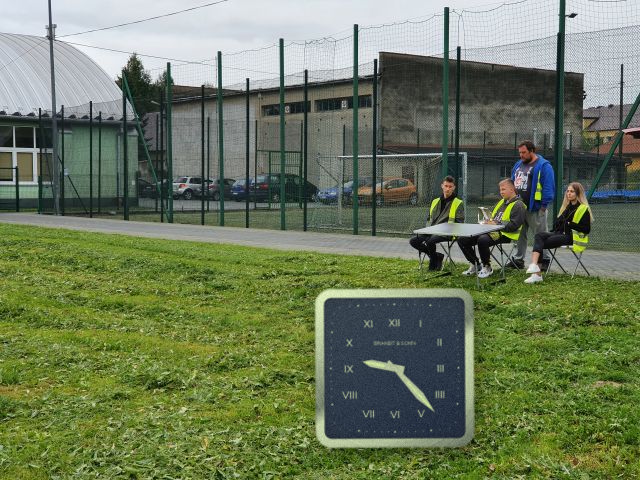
9:23
